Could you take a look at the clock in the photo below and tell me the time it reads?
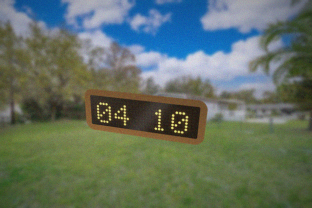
4:10
